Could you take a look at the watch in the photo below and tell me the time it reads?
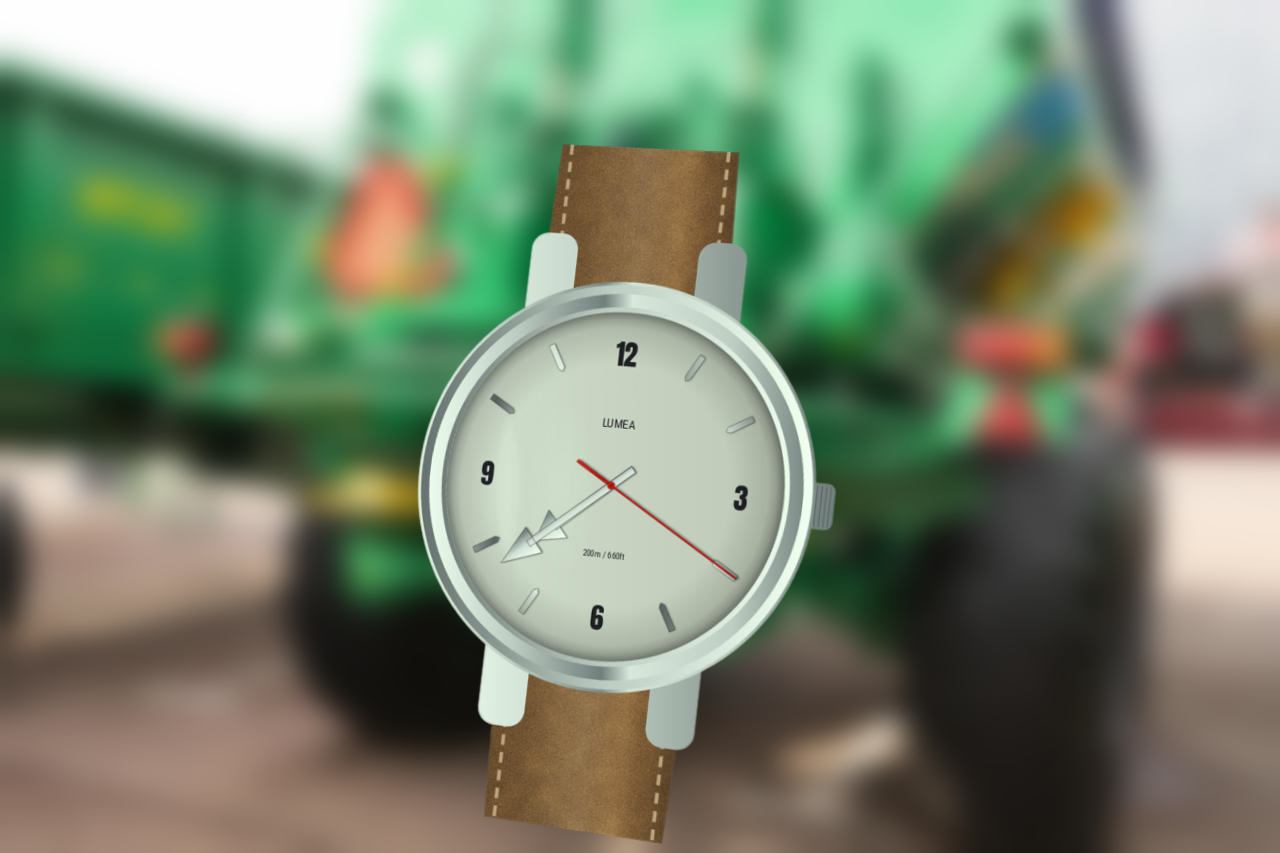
7:38:20
